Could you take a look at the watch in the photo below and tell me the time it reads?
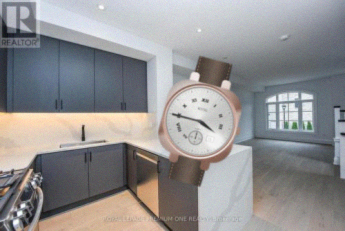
3:45
